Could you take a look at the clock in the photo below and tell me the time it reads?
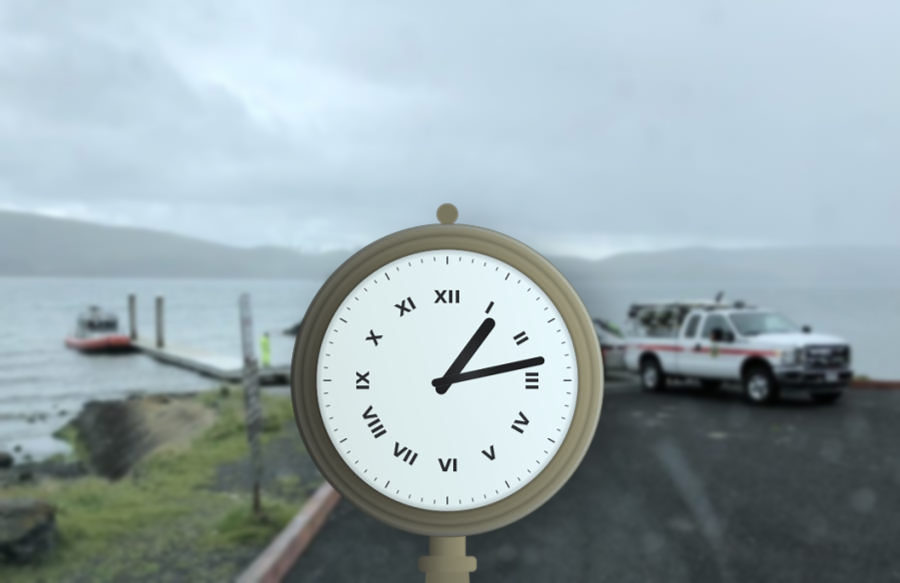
1:13
